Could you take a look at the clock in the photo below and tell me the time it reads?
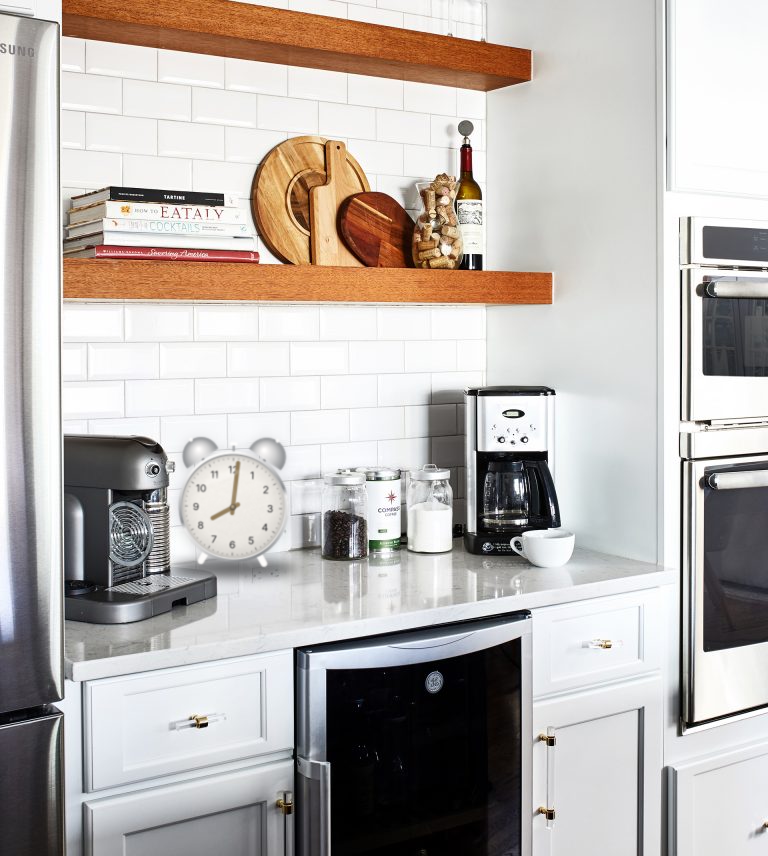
8:01
